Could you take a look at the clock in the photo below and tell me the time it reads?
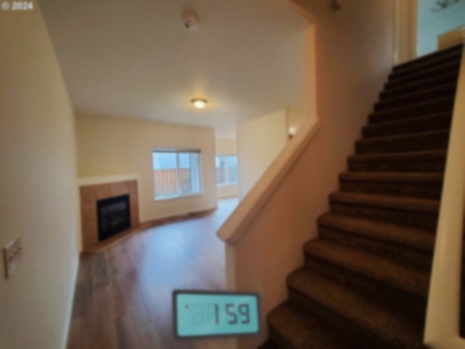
1:59
